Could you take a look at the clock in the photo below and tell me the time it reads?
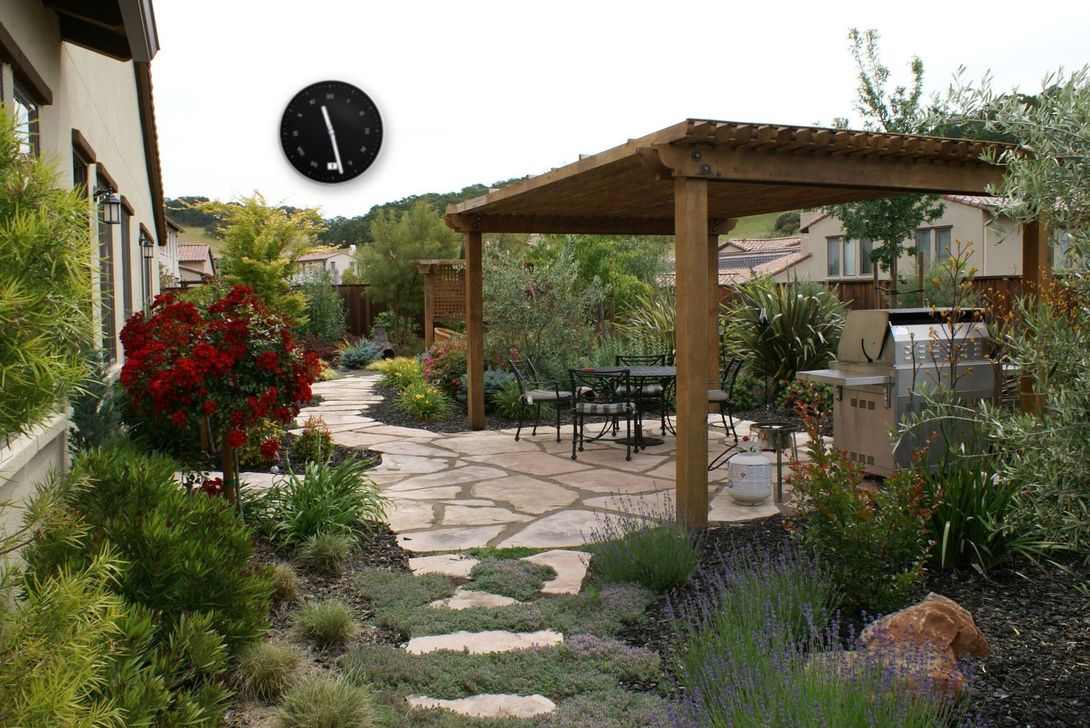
11:28
